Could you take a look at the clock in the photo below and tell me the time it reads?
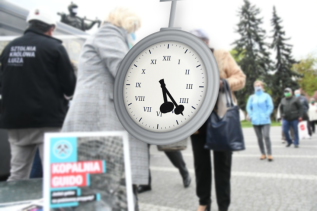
5:23
